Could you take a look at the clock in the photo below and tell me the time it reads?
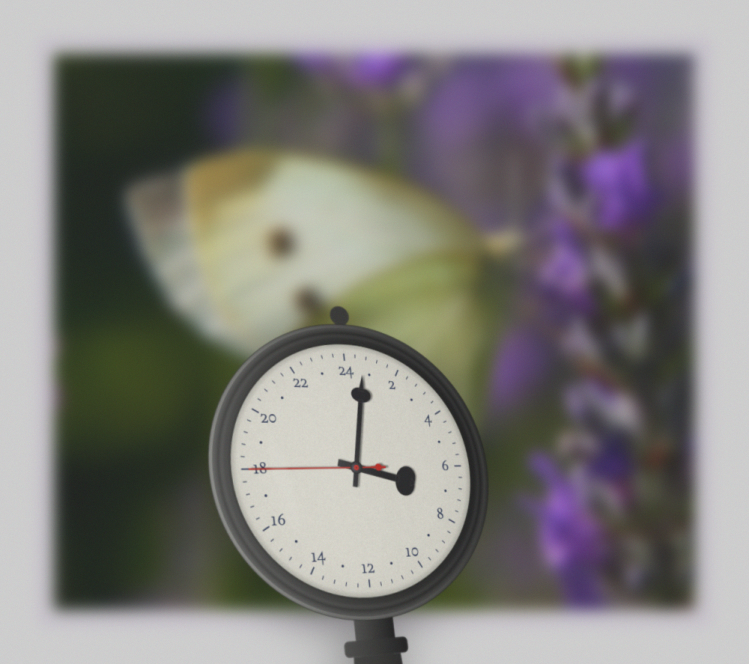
7:01:45
